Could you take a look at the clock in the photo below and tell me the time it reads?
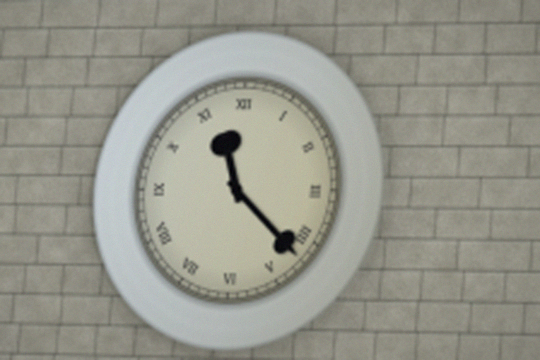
11:22
